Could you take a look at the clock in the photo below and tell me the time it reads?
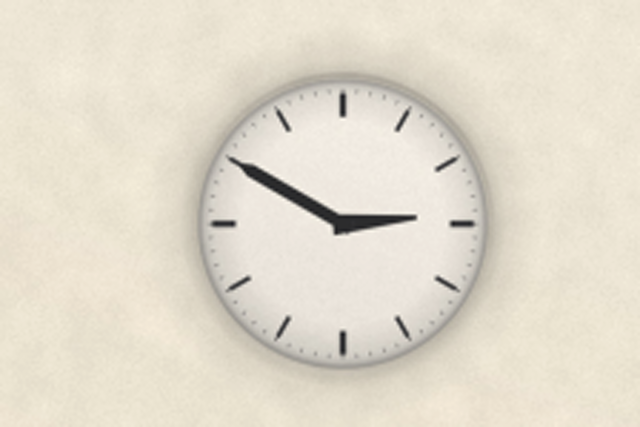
2:50
